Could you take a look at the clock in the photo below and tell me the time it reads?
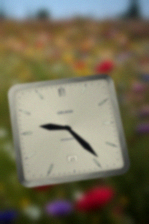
9:24
